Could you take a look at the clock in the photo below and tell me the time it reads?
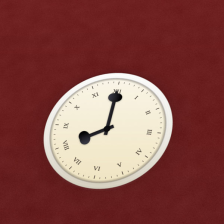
8:00
